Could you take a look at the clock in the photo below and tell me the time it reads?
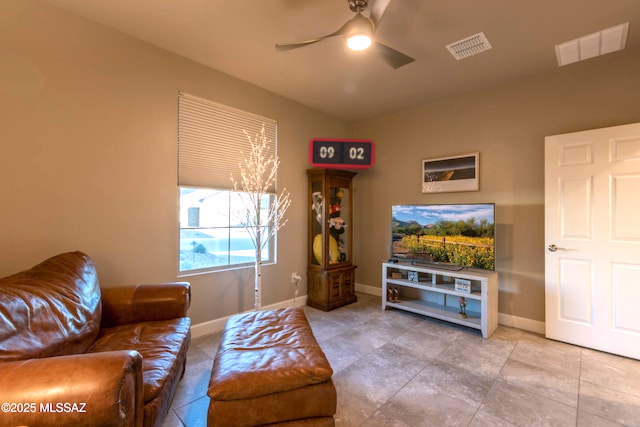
9:02
